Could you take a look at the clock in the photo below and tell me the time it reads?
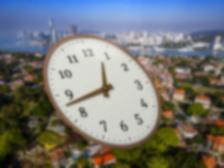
12:43
